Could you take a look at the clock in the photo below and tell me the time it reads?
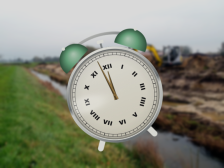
11:58
